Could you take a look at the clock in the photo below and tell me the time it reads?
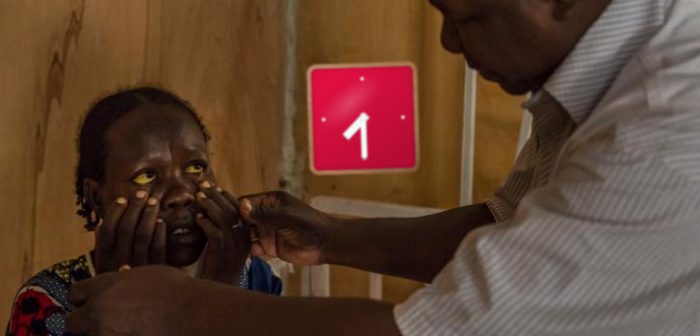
7:30
